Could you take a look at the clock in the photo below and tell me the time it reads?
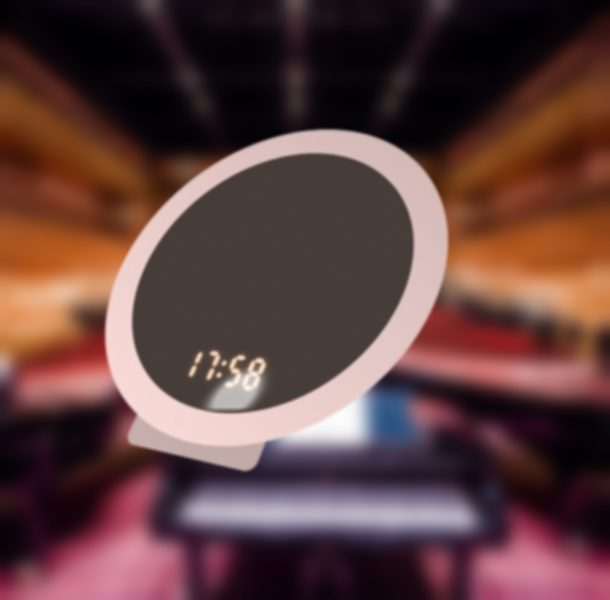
17:58
